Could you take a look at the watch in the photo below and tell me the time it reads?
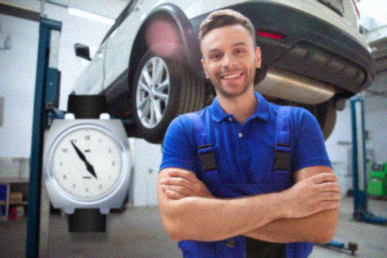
4:54
